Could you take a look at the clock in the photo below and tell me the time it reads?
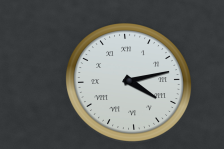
4:13
